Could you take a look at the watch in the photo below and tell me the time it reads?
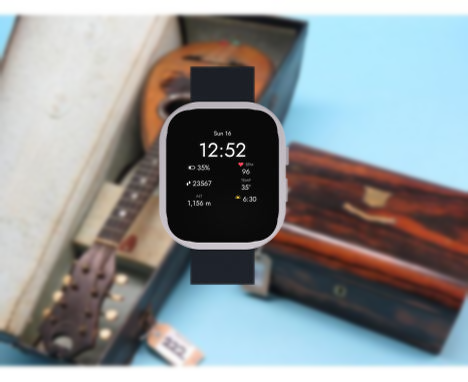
12:52
